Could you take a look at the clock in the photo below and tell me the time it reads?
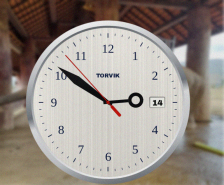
2:50:53
